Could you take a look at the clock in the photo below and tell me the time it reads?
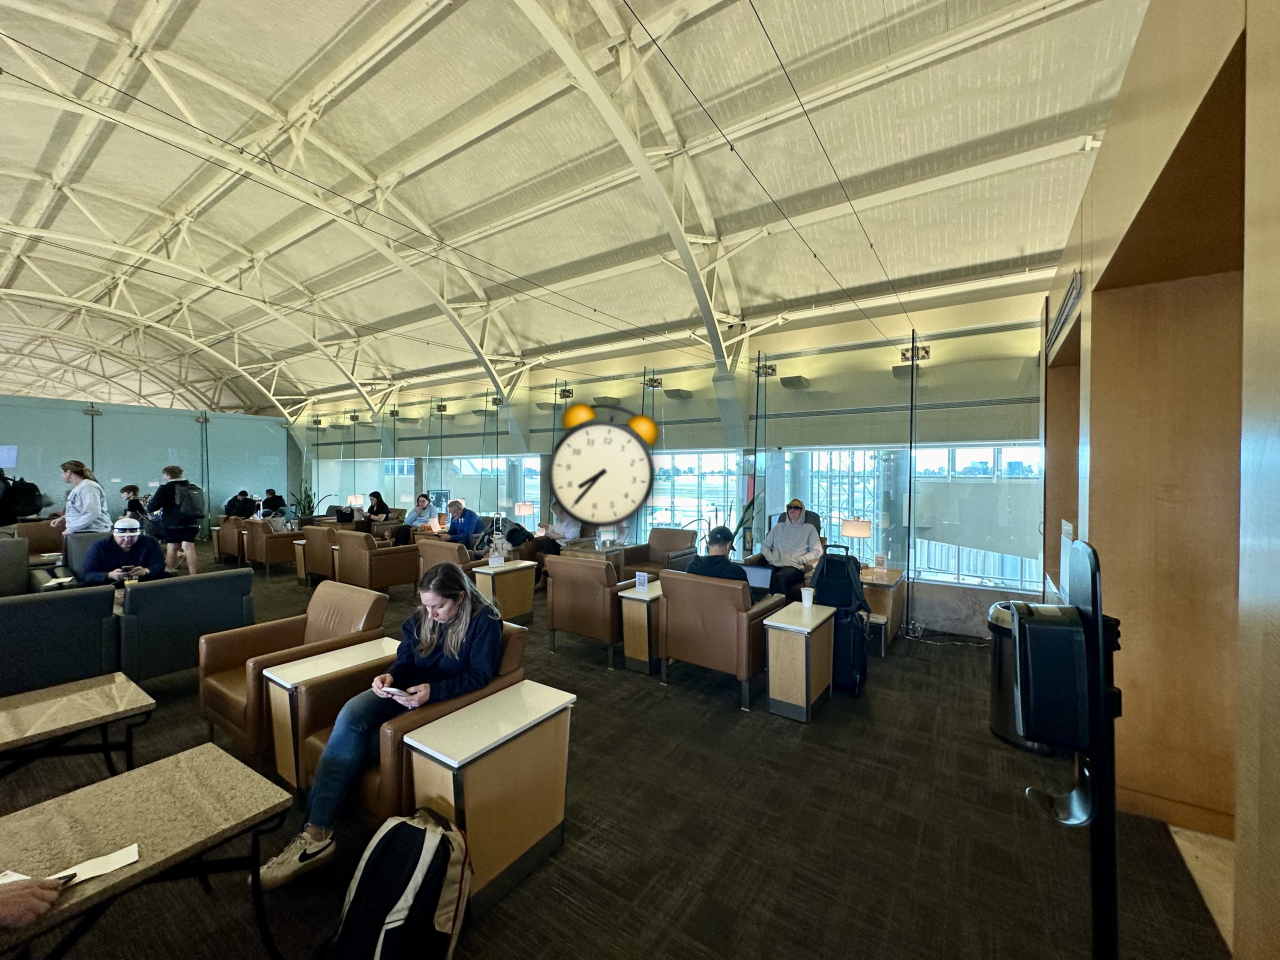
7:35
